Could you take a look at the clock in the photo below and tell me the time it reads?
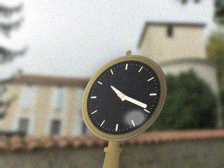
10:19
